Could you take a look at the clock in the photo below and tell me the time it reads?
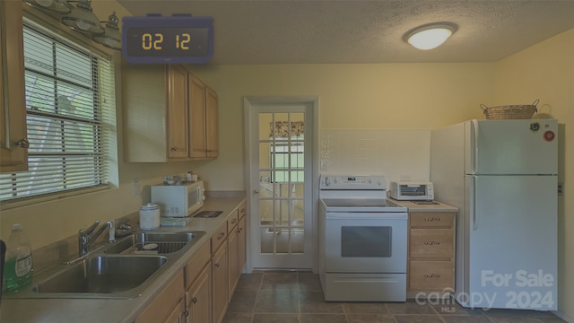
2:12
